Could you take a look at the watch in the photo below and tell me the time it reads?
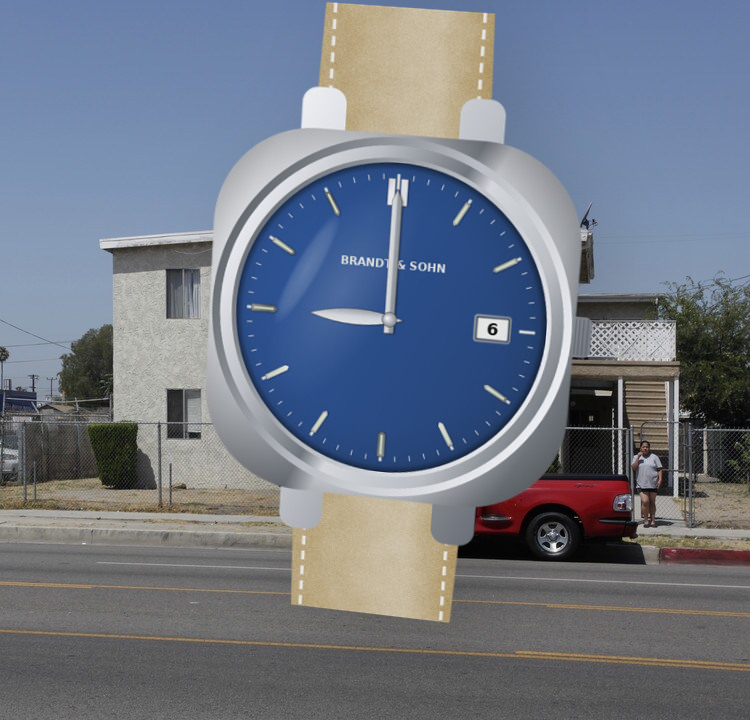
9:00
